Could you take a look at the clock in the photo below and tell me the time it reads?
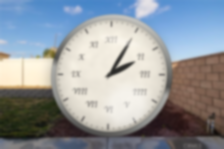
2:05
